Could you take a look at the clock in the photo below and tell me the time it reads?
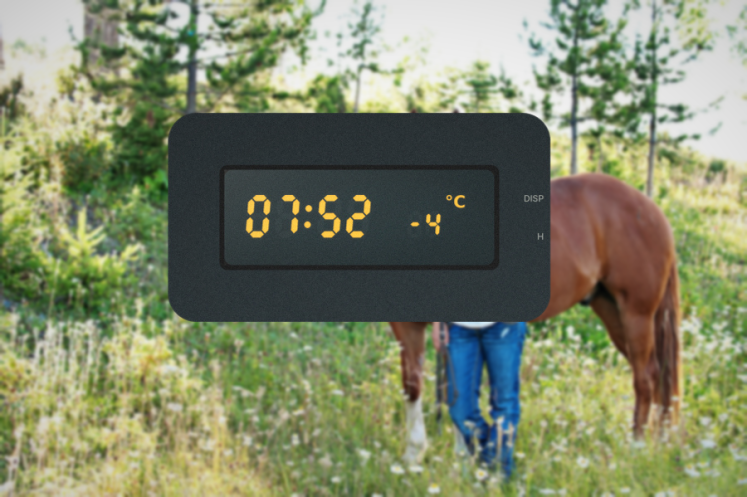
7:52
